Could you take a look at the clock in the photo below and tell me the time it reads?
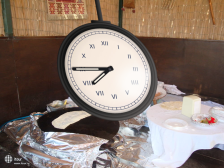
7:45
